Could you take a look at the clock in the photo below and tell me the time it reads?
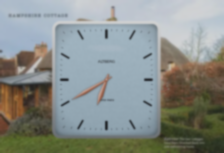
6:40
